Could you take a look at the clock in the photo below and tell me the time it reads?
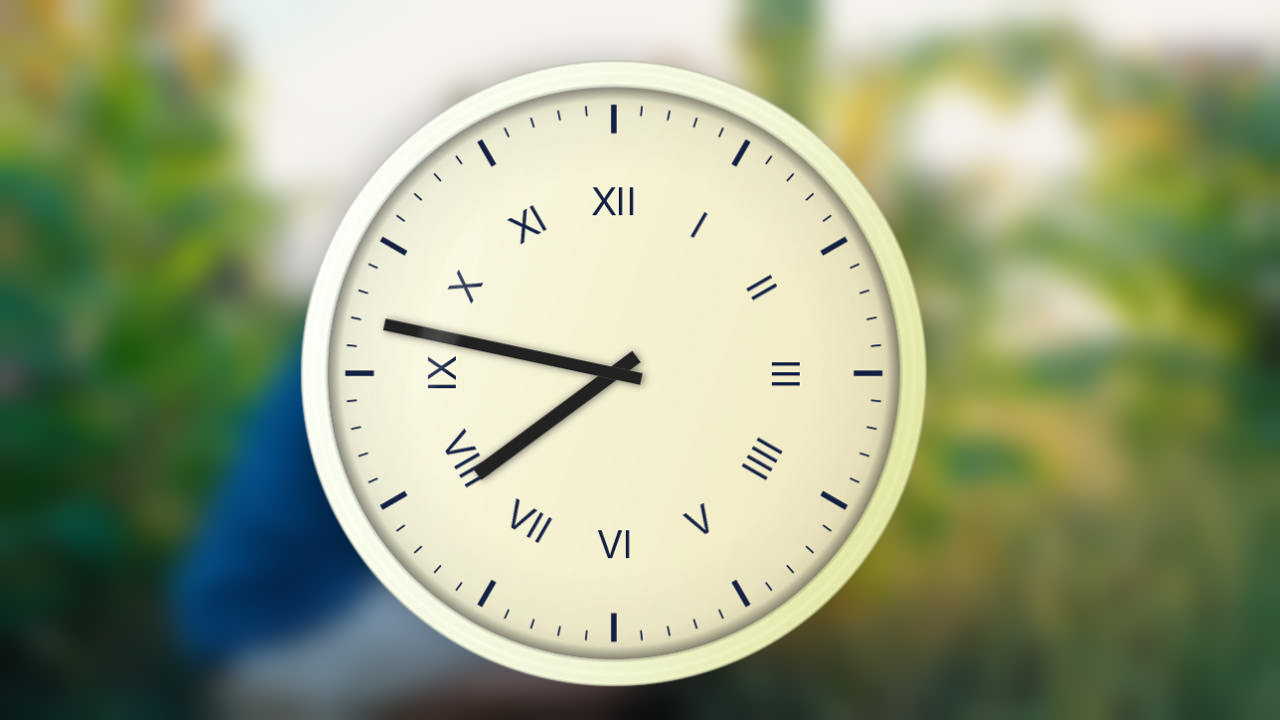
7:47
